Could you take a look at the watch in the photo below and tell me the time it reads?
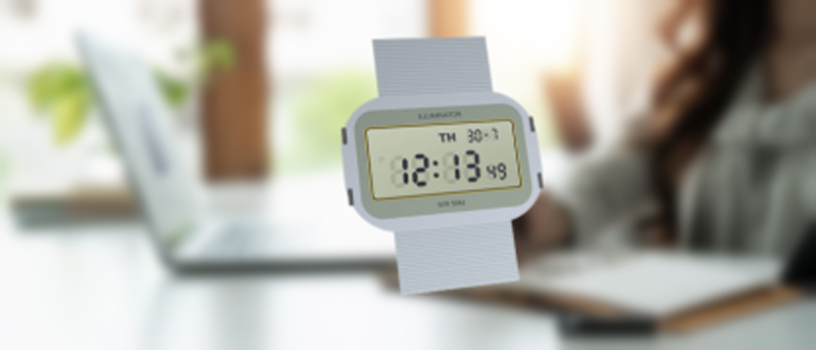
12:13:49
